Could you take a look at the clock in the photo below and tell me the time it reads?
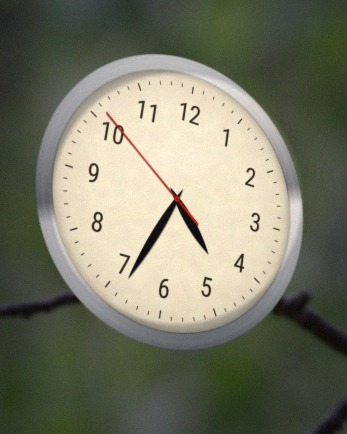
4:33:51
